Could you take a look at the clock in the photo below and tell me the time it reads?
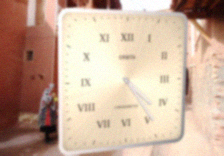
4:24
